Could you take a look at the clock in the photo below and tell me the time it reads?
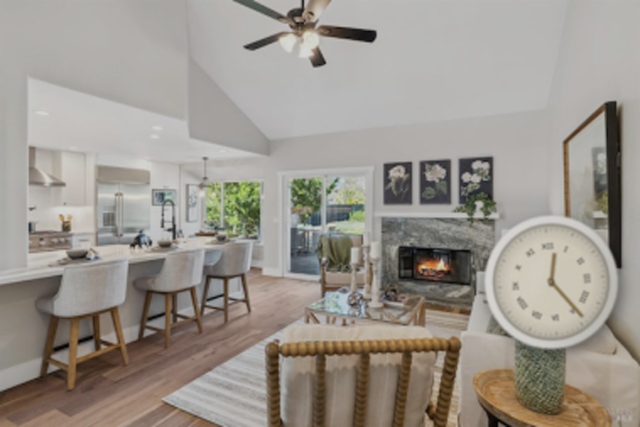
12:24
